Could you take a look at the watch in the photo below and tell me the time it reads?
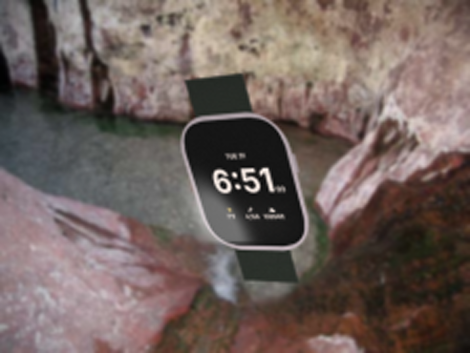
6:51
